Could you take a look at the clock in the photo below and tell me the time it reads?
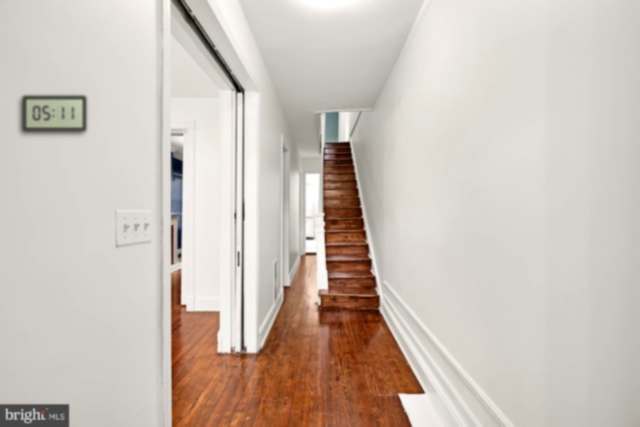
5:11
